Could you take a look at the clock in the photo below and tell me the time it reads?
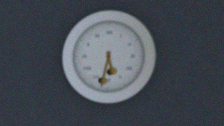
5:32
